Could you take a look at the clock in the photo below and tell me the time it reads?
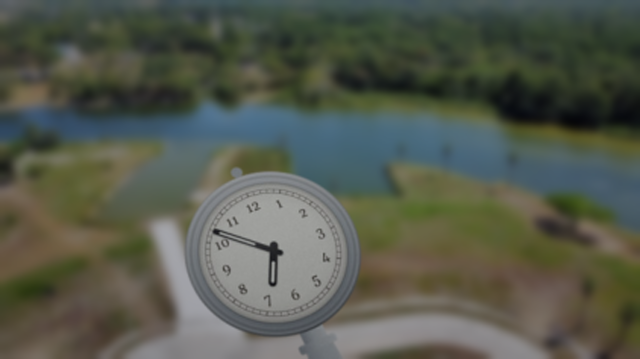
6:52
